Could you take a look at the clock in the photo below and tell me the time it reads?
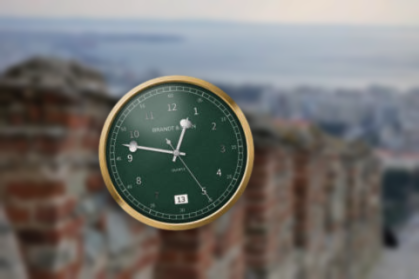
12:47:25
